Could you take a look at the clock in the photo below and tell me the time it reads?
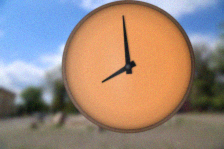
7:59
